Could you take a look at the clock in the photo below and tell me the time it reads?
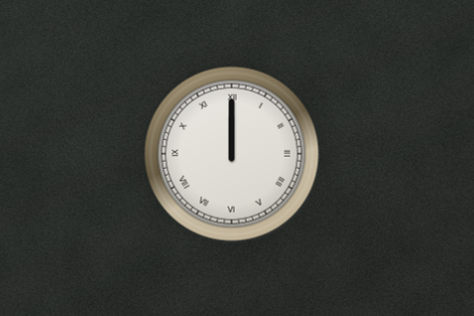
12:00
